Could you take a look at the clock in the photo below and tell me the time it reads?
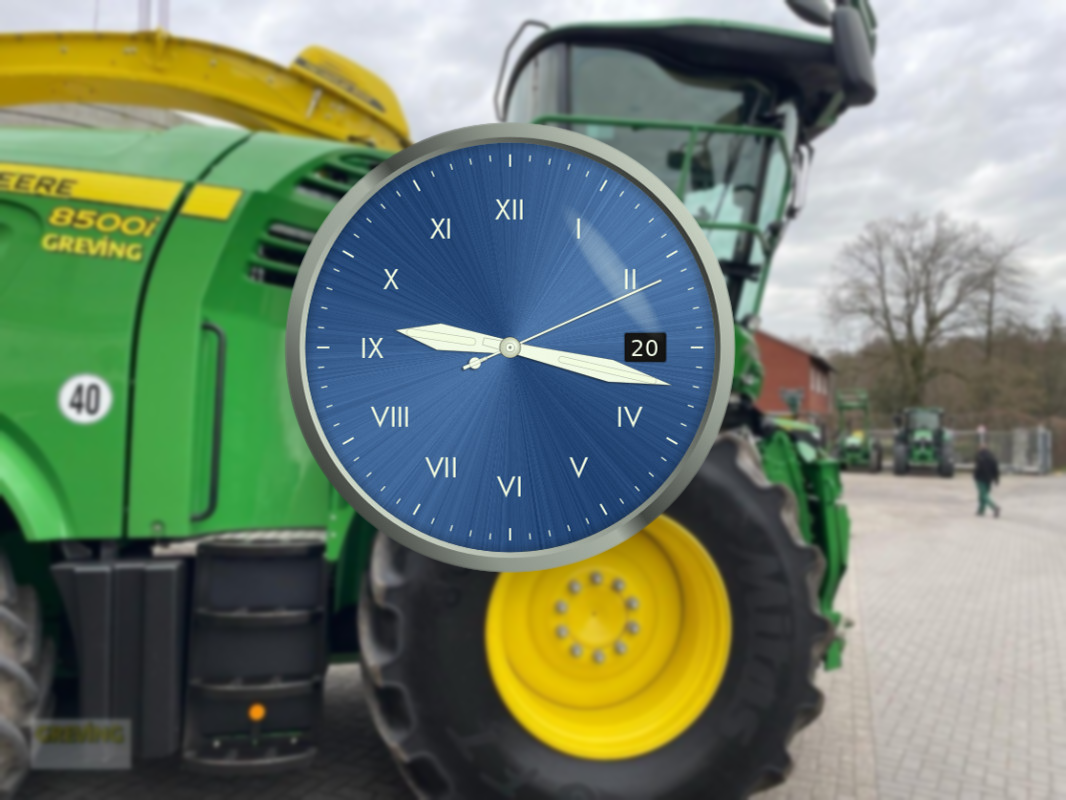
9:17:11
